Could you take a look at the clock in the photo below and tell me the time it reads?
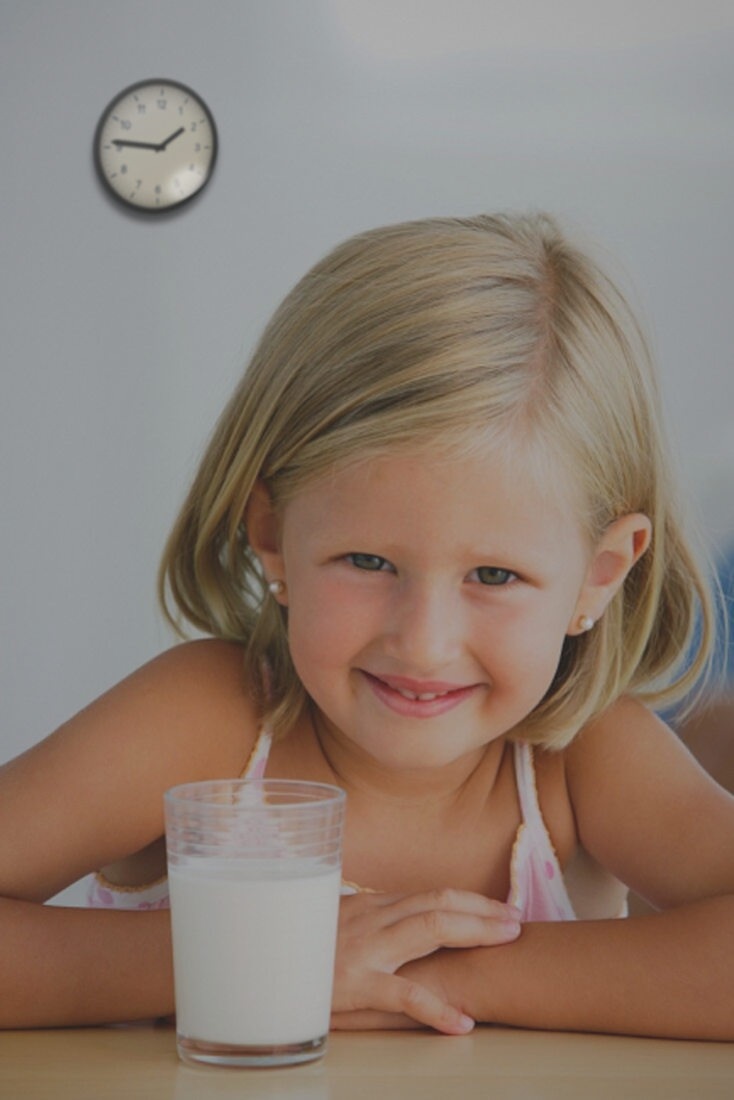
1:46
